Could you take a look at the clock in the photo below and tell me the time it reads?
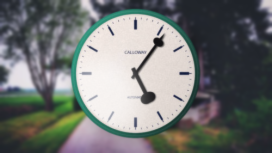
5:06
